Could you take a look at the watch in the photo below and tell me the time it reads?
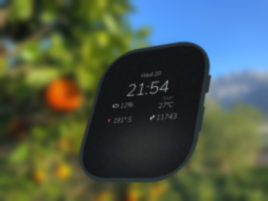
21:54
